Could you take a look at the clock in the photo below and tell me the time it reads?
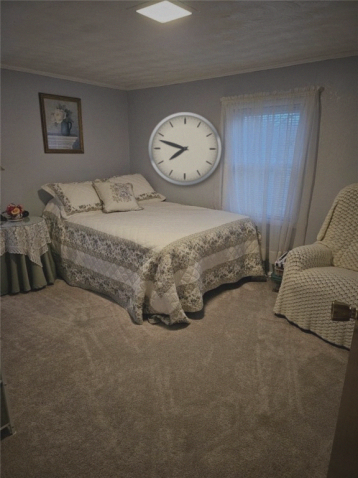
7:48
